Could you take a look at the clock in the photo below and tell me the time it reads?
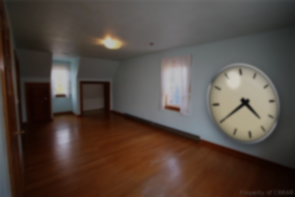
4:40
